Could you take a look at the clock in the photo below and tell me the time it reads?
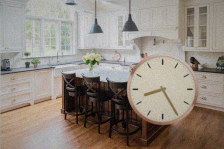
8:25
